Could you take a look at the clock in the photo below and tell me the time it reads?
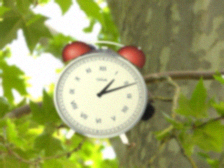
1:11
